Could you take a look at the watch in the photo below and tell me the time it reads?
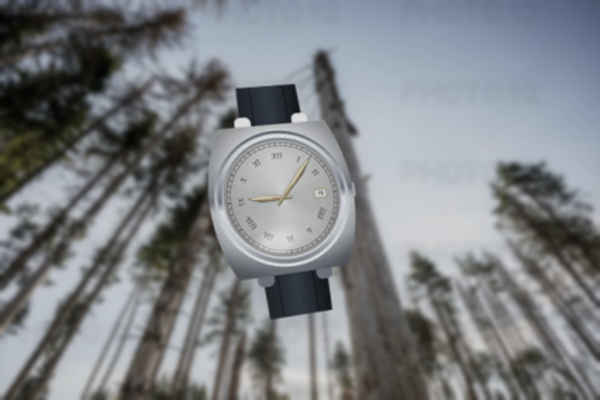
9:07
